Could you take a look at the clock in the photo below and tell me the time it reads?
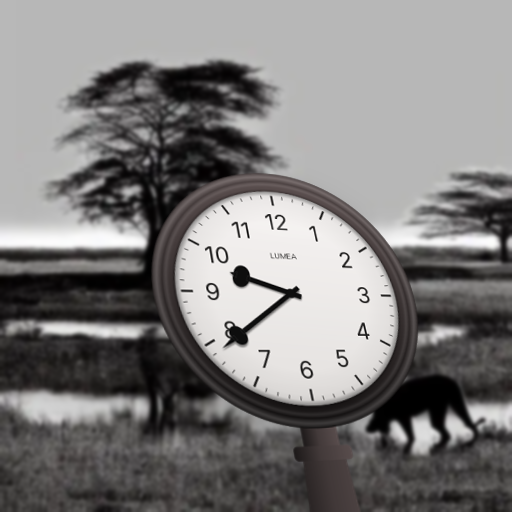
9:39
